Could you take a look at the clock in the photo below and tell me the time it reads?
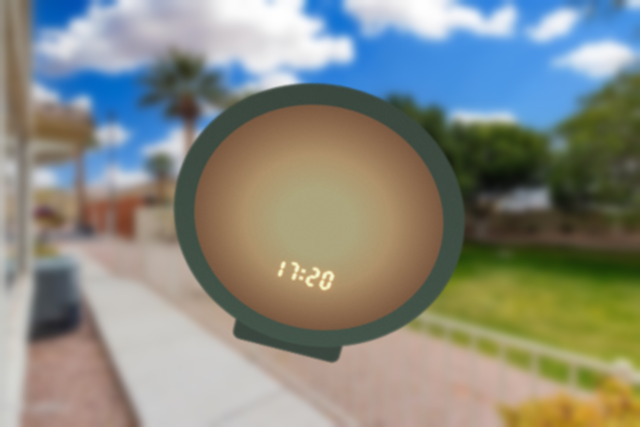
17:20
